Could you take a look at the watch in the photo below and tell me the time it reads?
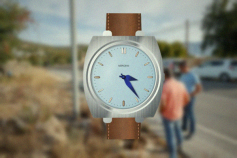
3:24
